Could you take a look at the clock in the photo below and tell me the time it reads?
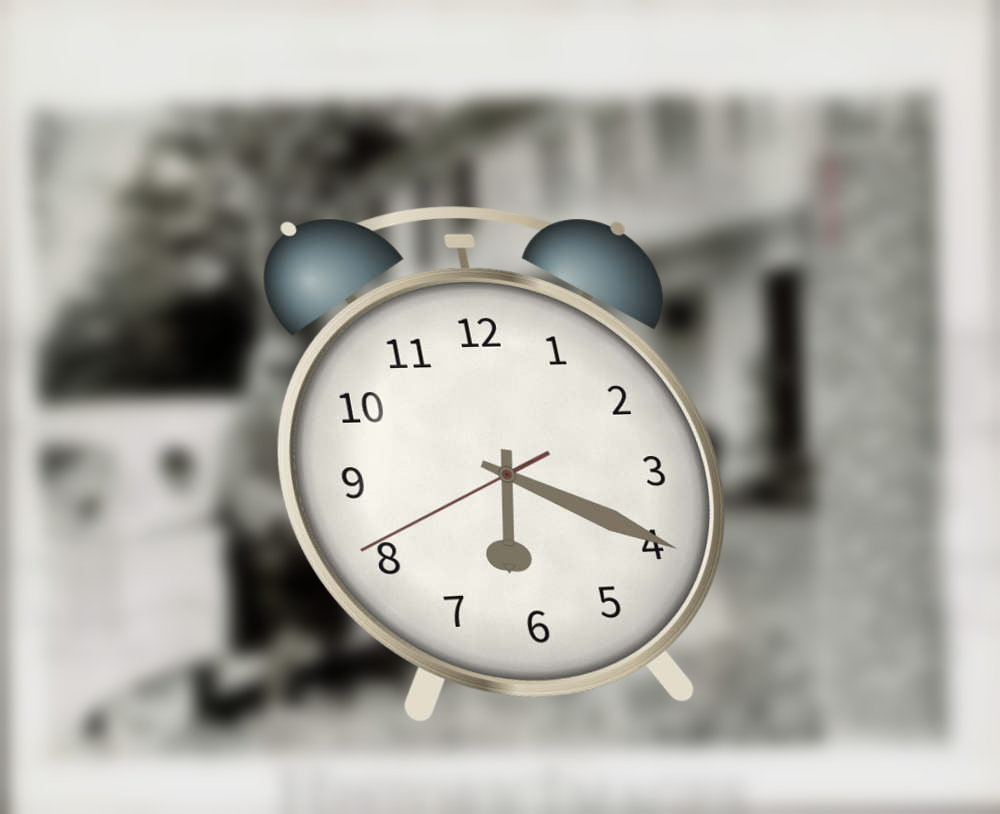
6:19:41
